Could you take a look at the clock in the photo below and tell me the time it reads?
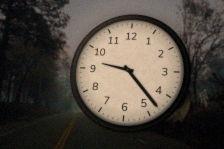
9:23
